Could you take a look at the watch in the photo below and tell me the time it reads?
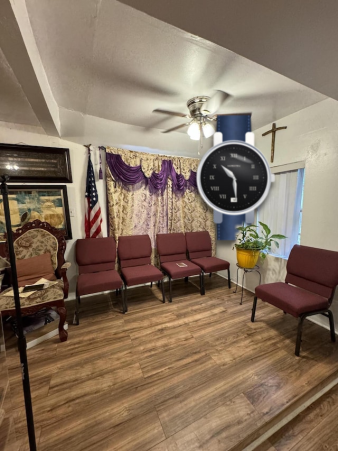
10:29
